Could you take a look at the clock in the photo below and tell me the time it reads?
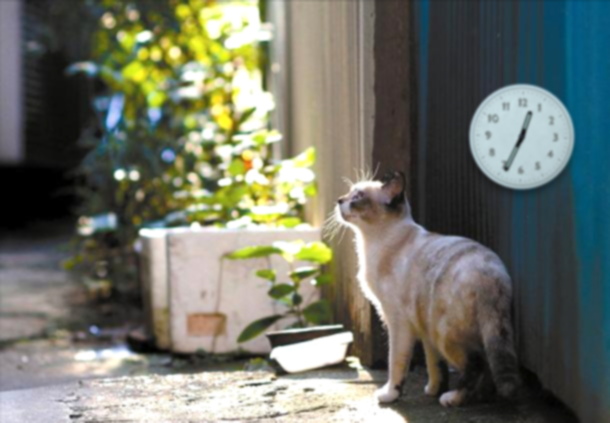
12:34
